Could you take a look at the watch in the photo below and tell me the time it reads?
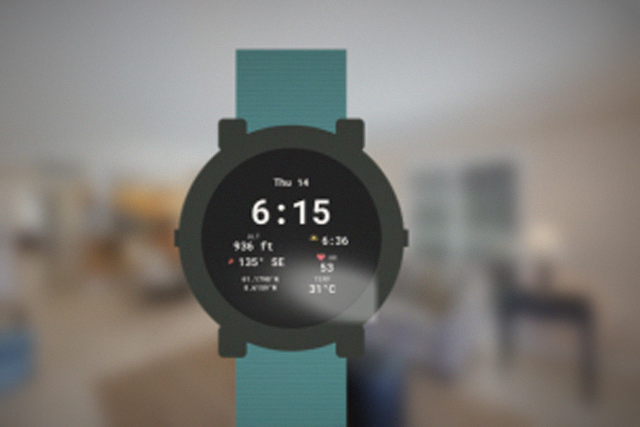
6:15
